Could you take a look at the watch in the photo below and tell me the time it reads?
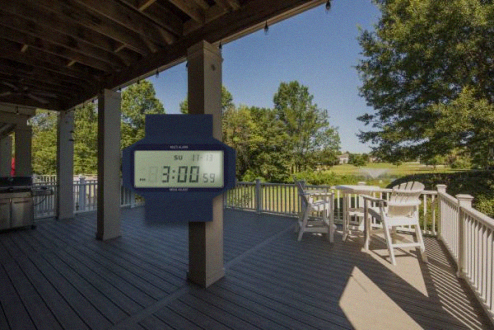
3:00:59
